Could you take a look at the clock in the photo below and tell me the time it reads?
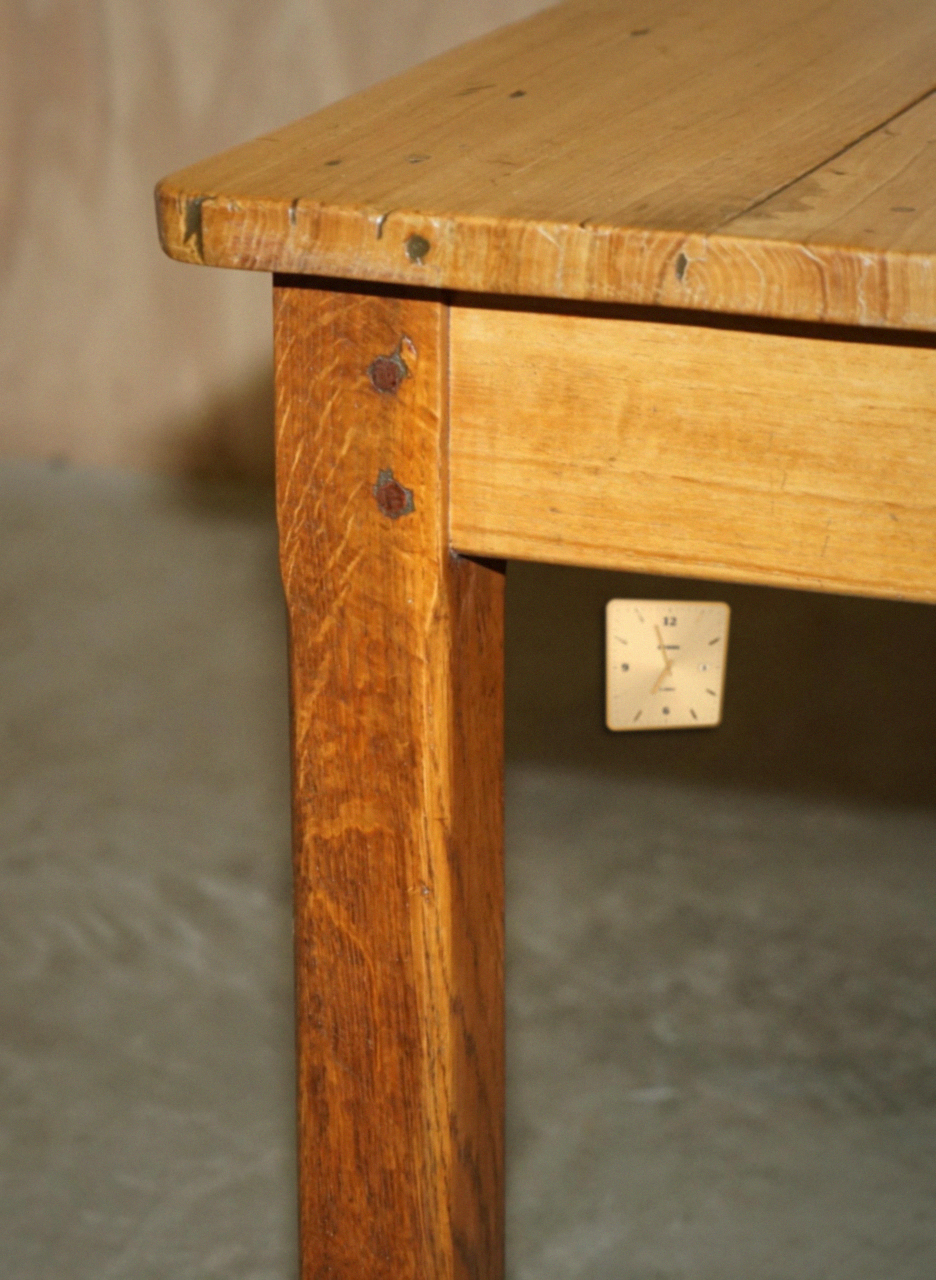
6:57
